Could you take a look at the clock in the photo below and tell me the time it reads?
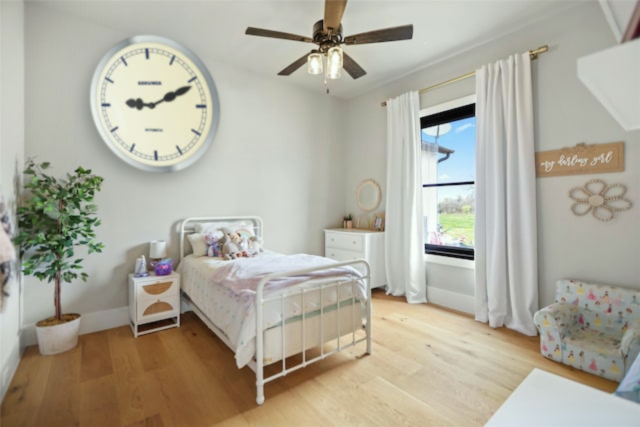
9:11
